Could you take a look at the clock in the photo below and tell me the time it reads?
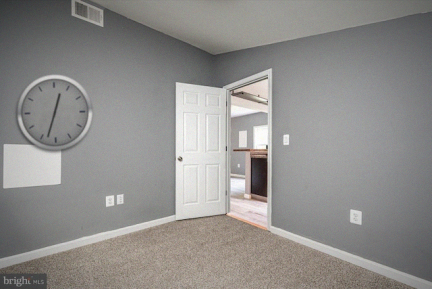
12:33
